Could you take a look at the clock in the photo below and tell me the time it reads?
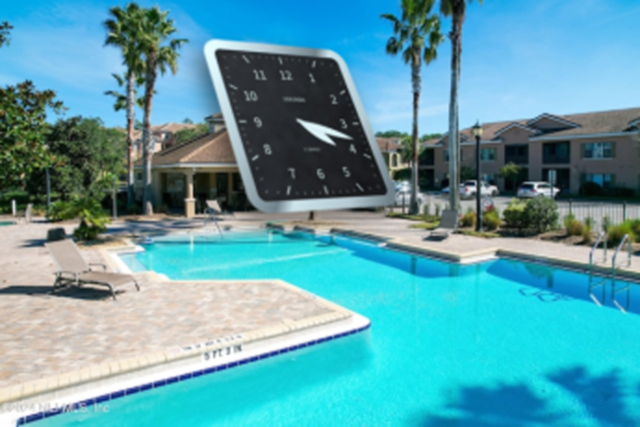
4:18
